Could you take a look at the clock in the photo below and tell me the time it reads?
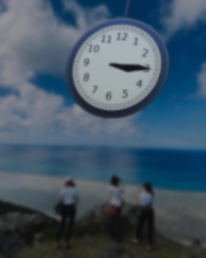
3:15
